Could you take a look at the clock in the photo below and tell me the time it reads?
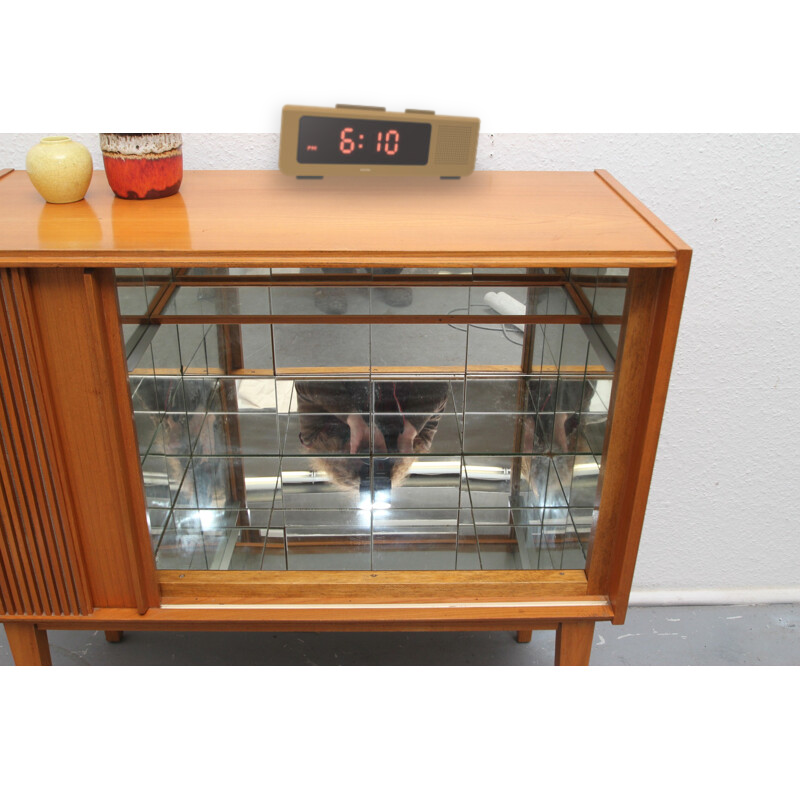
6:10
